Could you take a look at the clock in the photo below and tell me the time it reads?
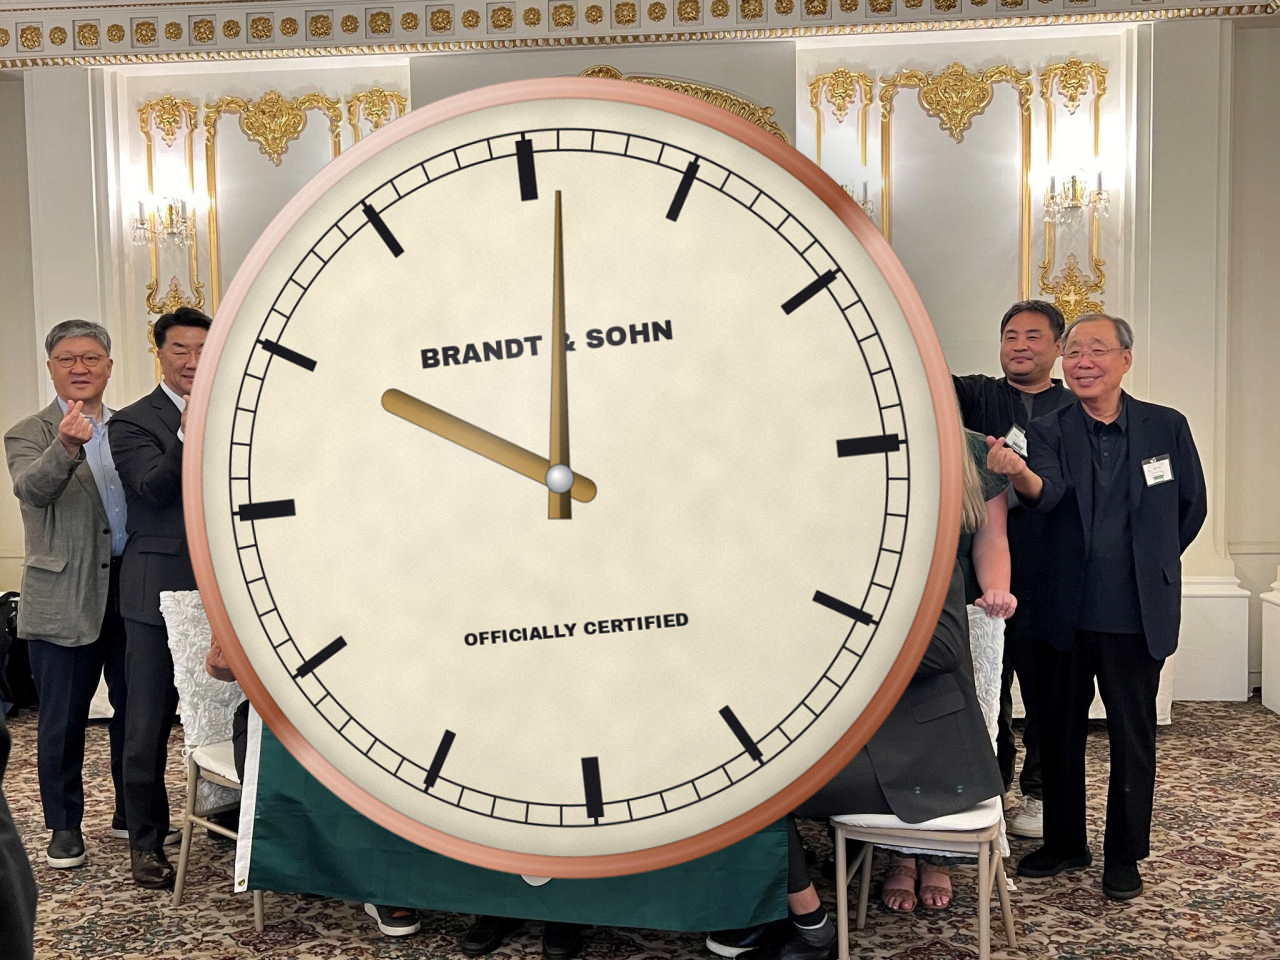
10:01
